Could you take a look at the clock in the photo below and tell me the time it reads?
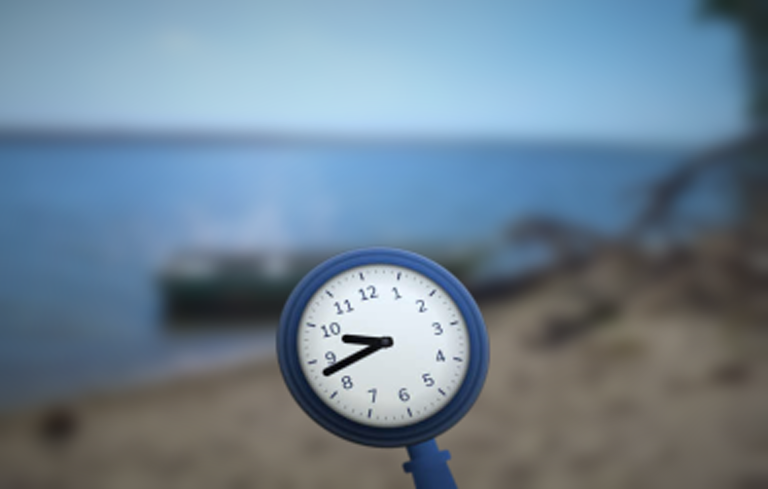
9:43
